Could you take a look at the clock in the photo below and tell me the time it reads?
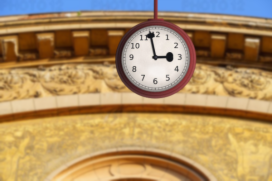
2:58
